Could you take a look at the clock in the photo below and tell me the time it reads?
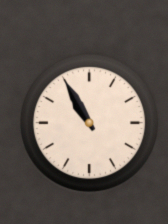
10:55
